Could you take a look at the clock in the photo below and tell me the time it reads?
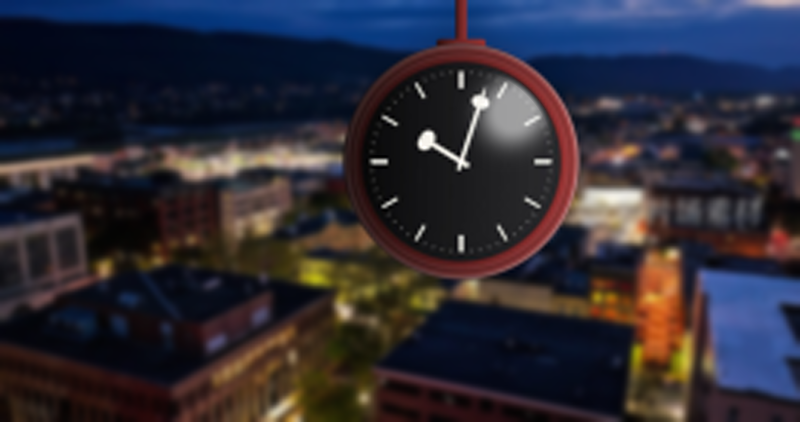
10:03
